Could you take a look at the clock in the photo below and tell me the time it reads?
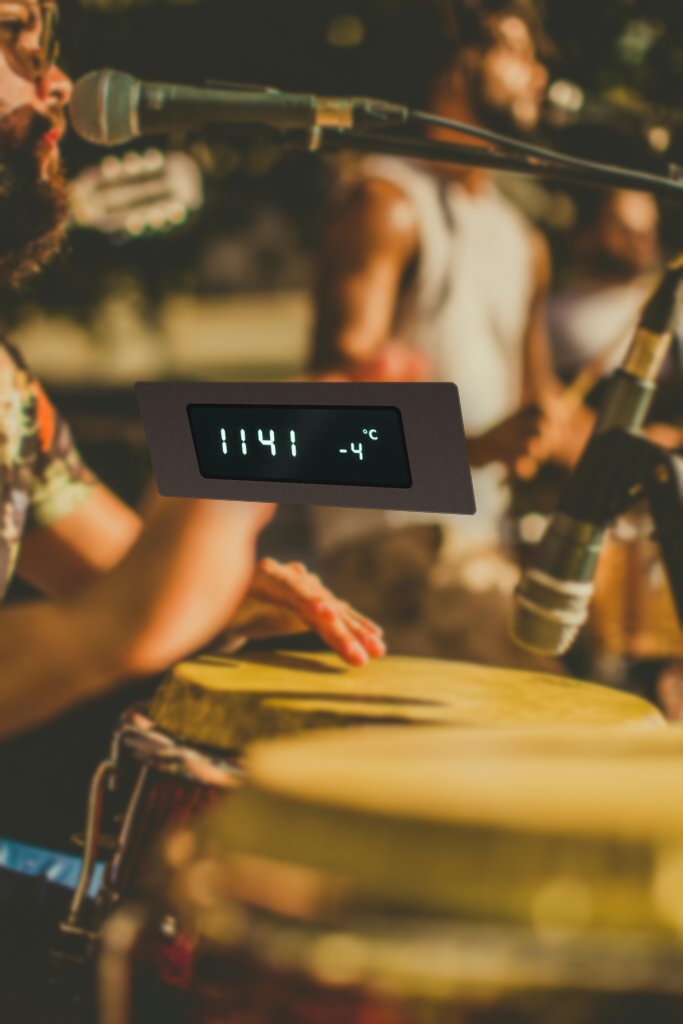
11:41
